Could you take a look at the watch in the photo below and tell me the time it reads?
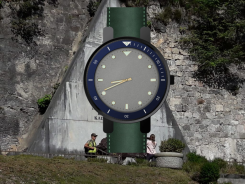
8:41
